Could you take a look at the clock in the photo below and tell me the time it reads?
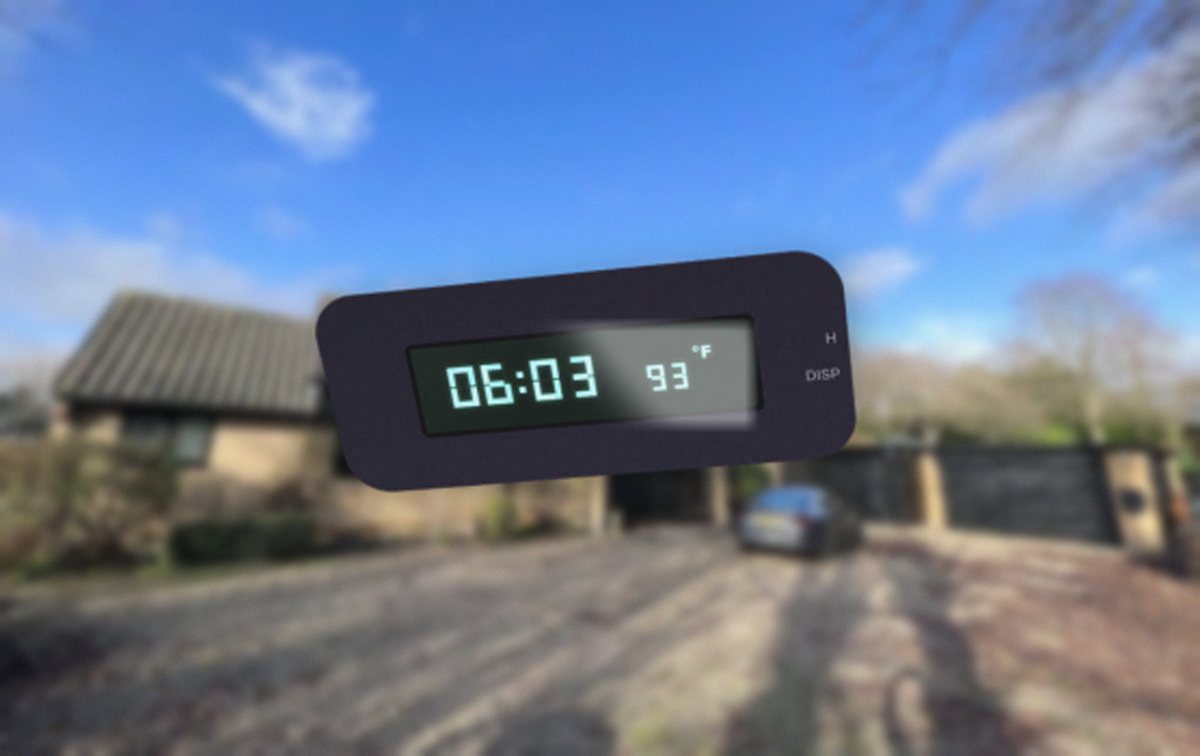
6:03
